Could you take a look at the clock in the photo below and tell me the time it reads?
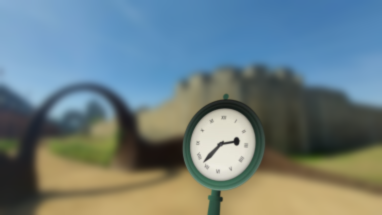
2:37
